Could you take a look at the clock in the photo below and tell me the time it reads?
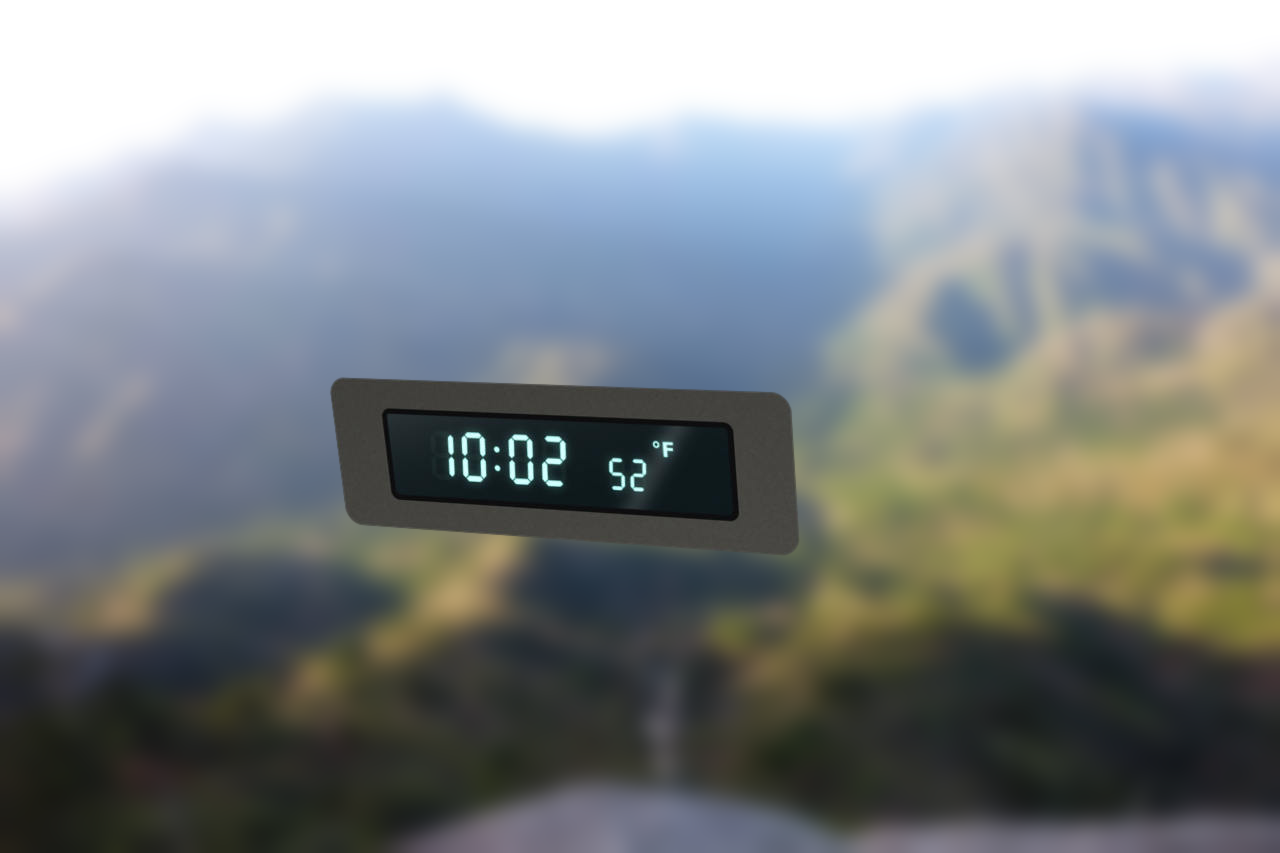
10:02
